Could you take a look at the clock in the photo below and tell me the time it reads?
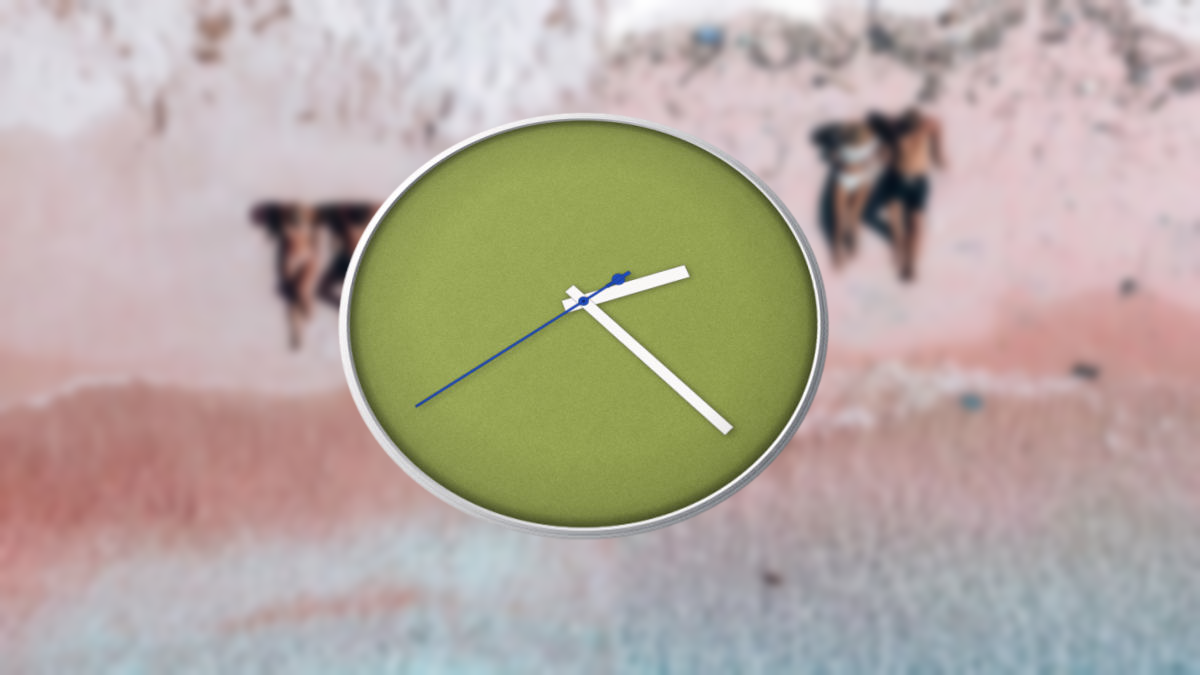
2:22:39
